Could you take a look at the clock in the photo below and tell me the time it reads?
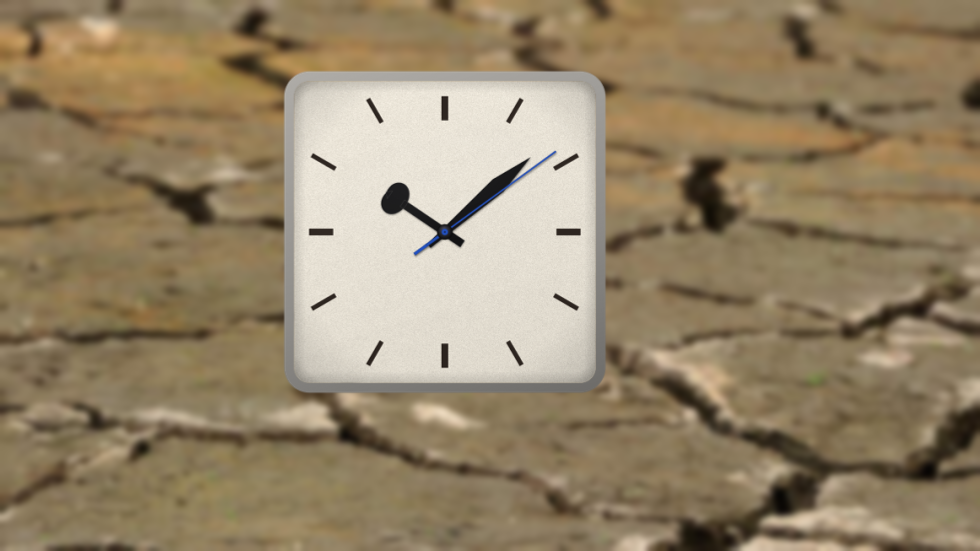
10:08:09
